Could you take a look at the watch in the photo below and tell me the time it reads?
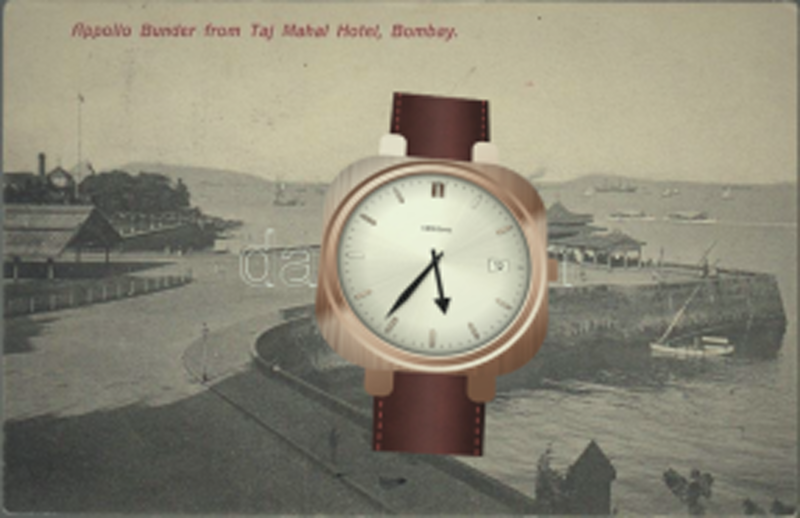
5:36
